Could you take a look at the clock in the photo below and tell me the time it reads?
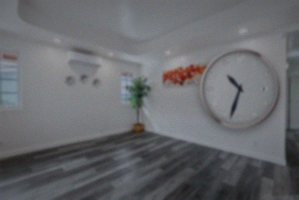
10:33
